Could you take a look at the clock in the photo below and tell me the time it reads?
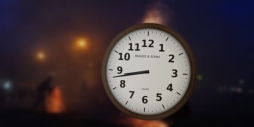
8:43
